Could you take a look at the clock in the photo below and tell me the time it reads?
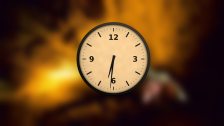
6:31
